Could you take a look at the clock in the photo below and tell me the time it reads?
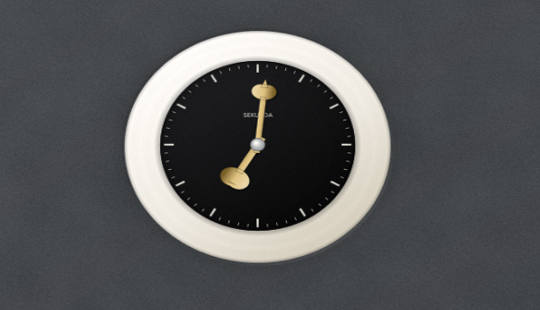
7:01
